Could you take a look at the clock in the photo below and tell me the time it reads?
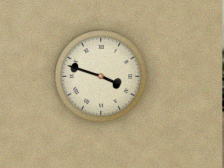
3:48
